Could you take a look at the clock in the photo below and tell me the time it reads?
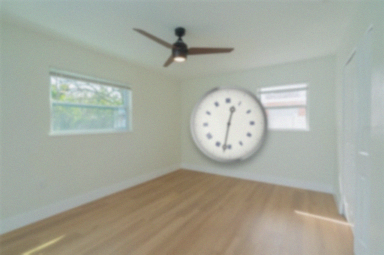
12:32
